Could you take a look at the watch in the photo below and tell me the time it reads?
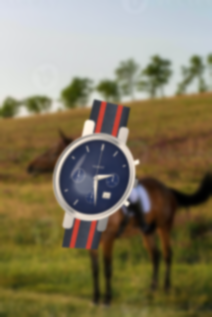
2:28
